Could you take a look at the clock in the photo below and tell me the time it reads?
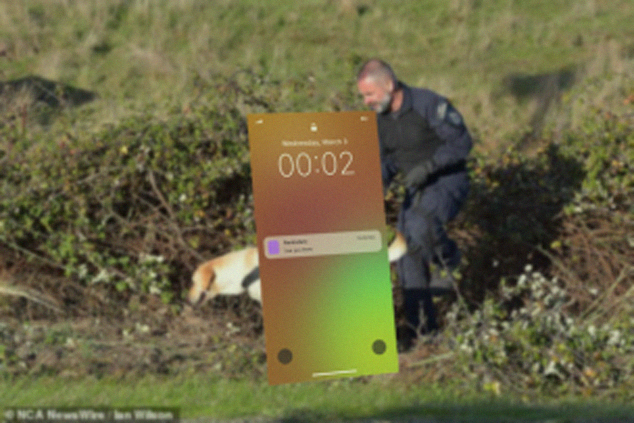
0:02
